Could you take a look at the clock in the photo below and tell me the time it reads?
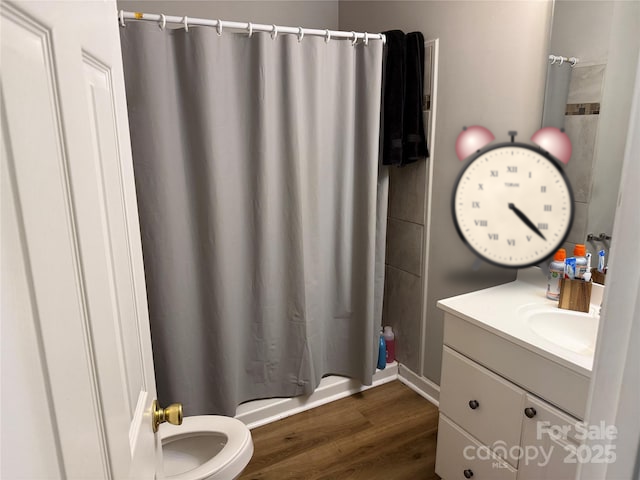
4:22
